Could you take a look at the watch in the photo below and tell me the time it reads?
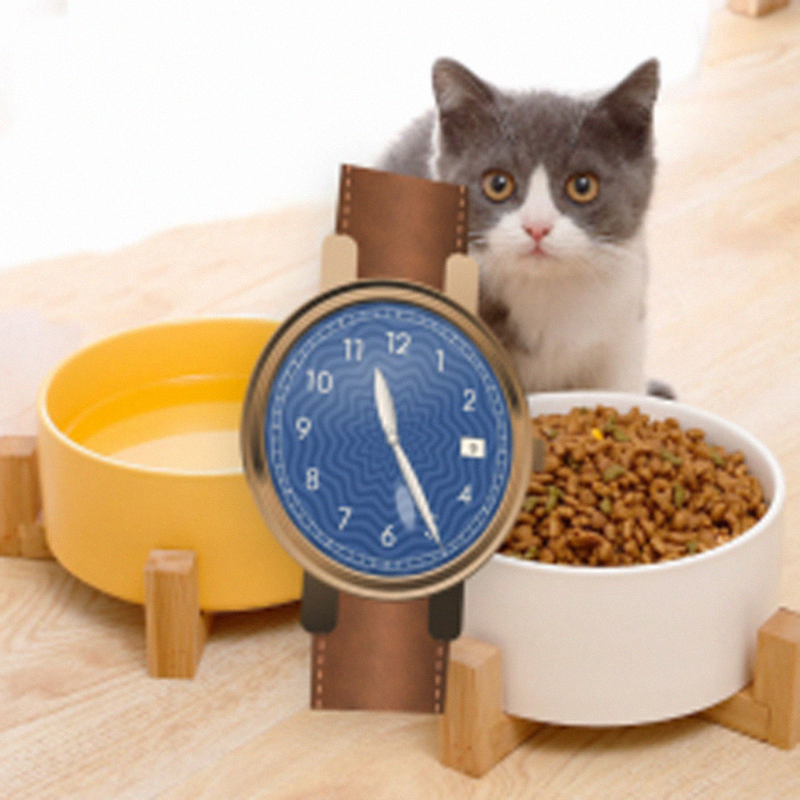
11:25
